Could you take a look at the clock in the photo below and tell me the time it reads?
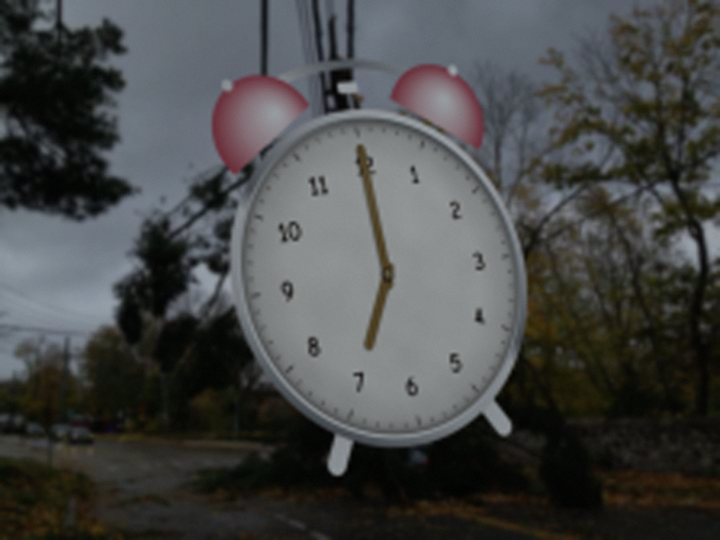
7:00
